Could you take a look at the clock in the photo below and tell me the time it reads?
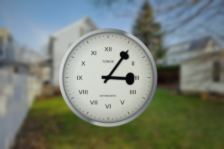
3:06
